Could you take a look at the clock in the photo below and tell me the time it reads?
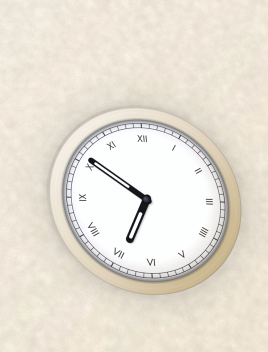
6:51
